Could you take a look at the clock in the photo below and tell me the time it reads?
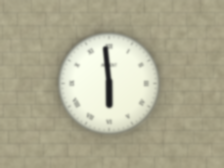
5:59
